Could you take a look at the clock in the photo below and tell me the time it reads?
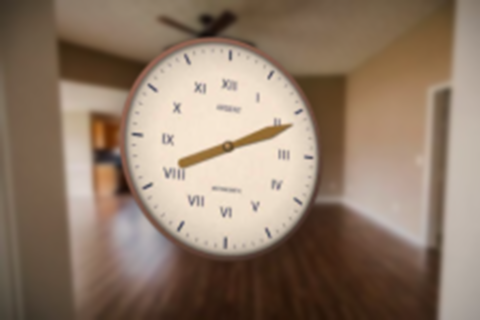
8:11
